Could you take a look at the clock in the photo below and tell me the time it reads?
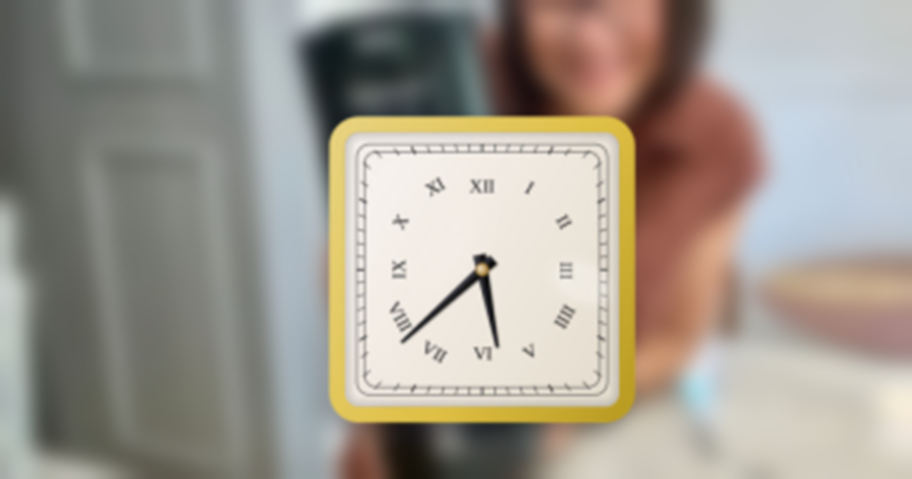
5:38
